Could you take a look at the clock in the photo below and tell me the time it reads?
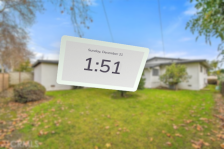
1:51
